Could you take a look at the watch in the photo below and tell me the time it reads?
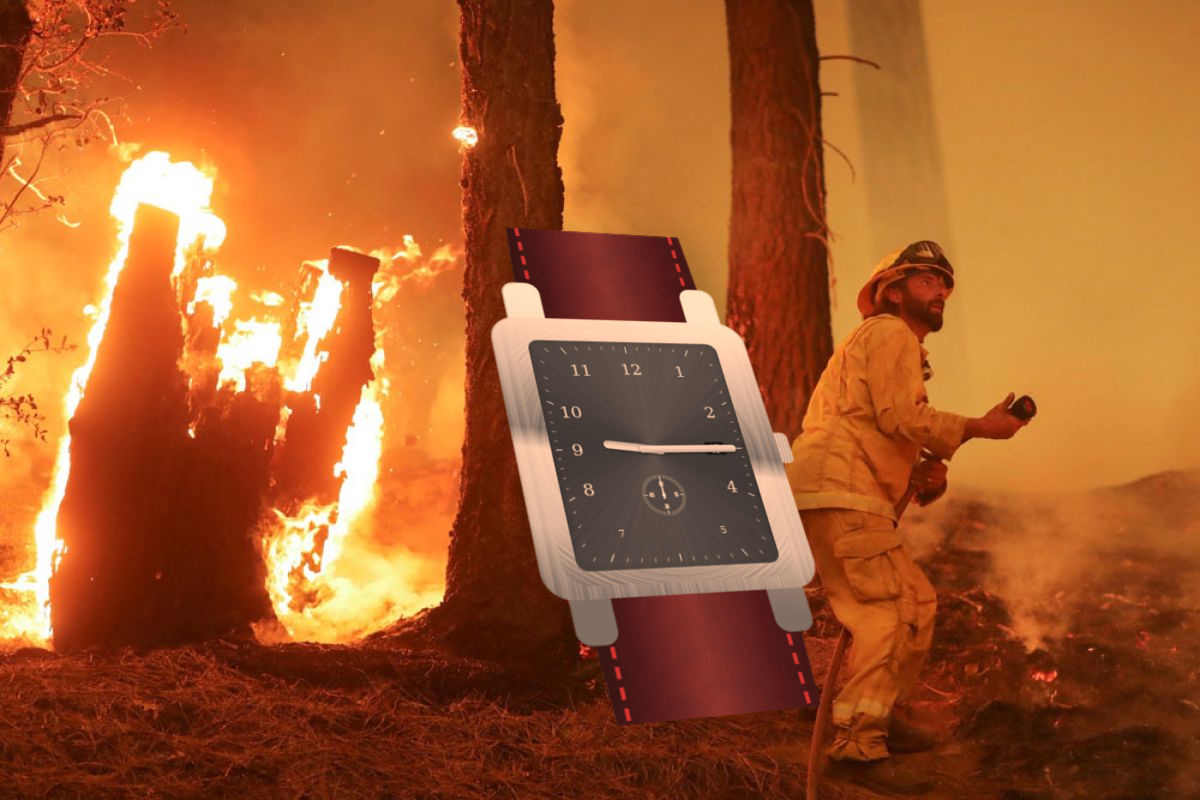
9:15
